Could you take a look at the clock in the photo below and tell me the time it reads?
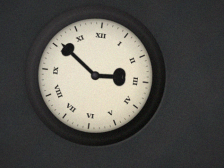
2:51
